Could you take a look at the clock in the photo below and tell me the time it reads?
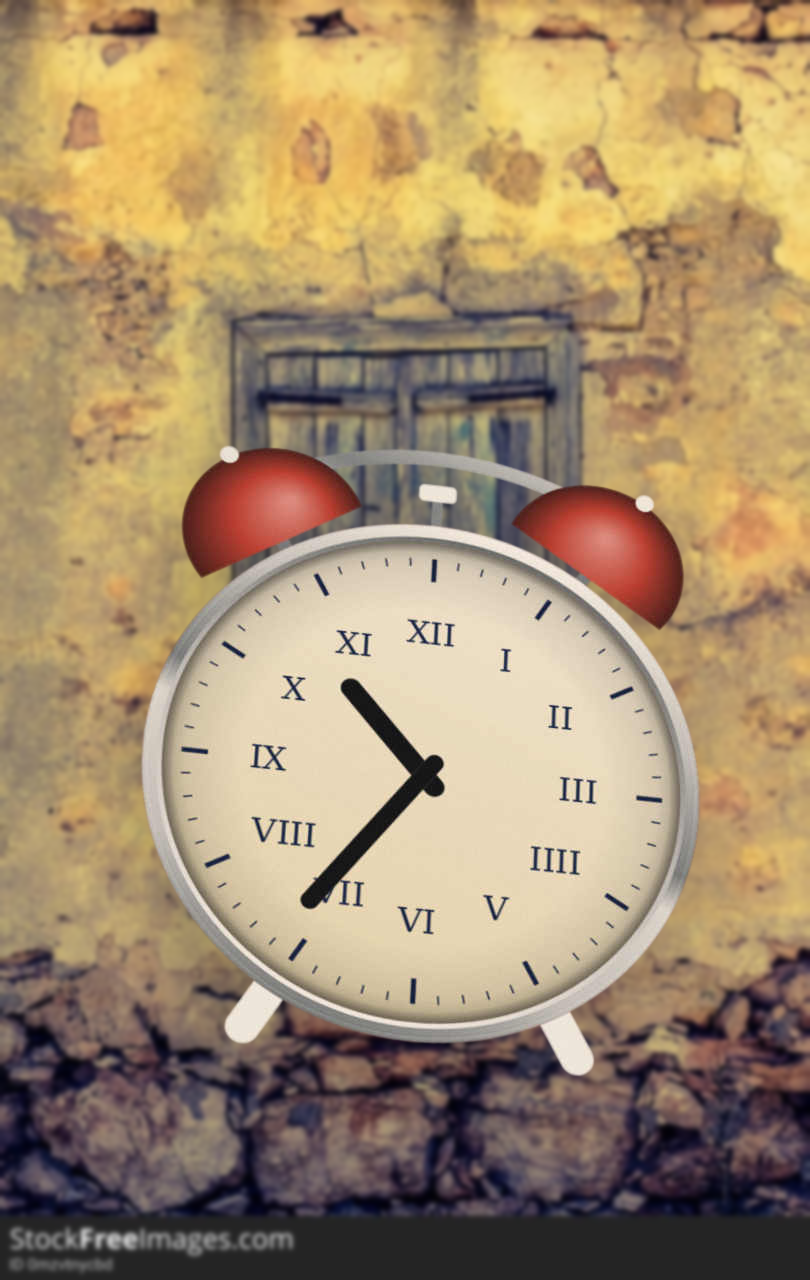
10:36
